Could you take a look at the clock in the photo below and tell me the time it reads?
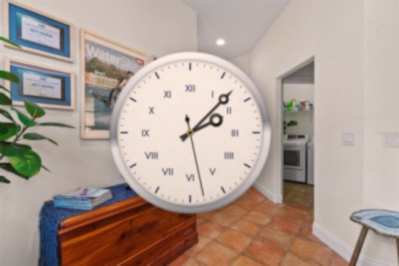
2:07:28
